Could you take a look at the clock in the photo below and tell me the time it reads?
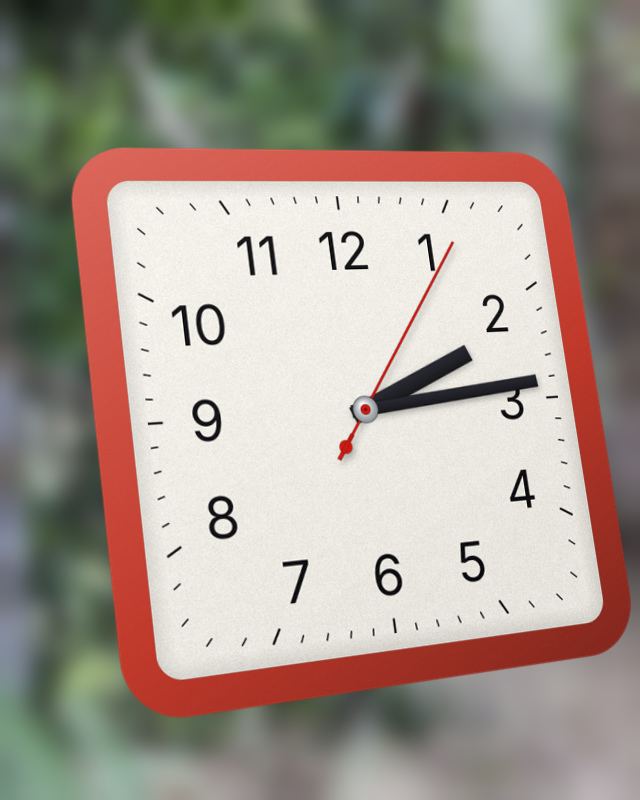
2:14:06
